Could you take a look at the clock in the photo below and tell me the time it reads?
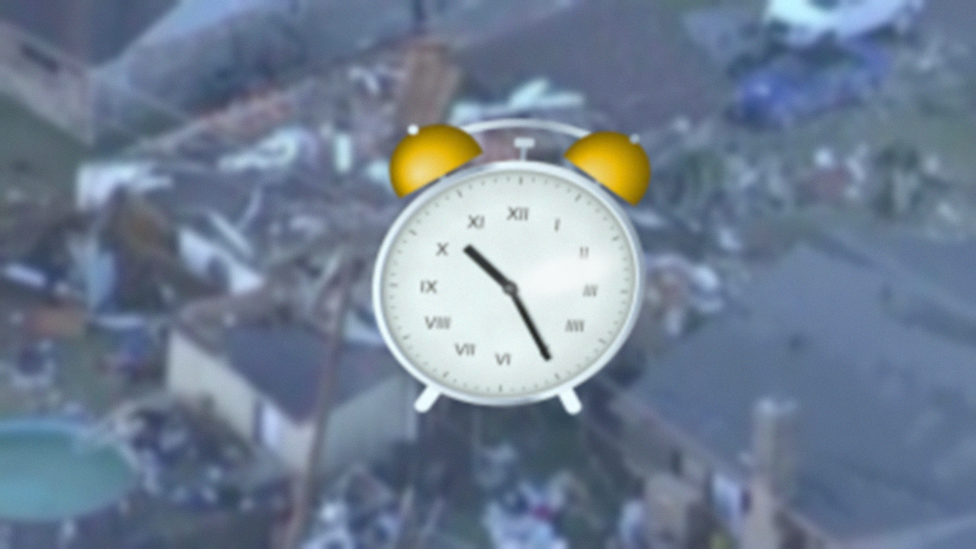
10:25
